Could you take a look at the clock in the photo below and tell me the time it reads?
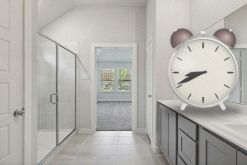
8:41
